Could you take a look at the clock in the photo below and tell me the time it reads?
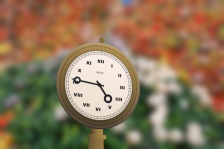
4:46
